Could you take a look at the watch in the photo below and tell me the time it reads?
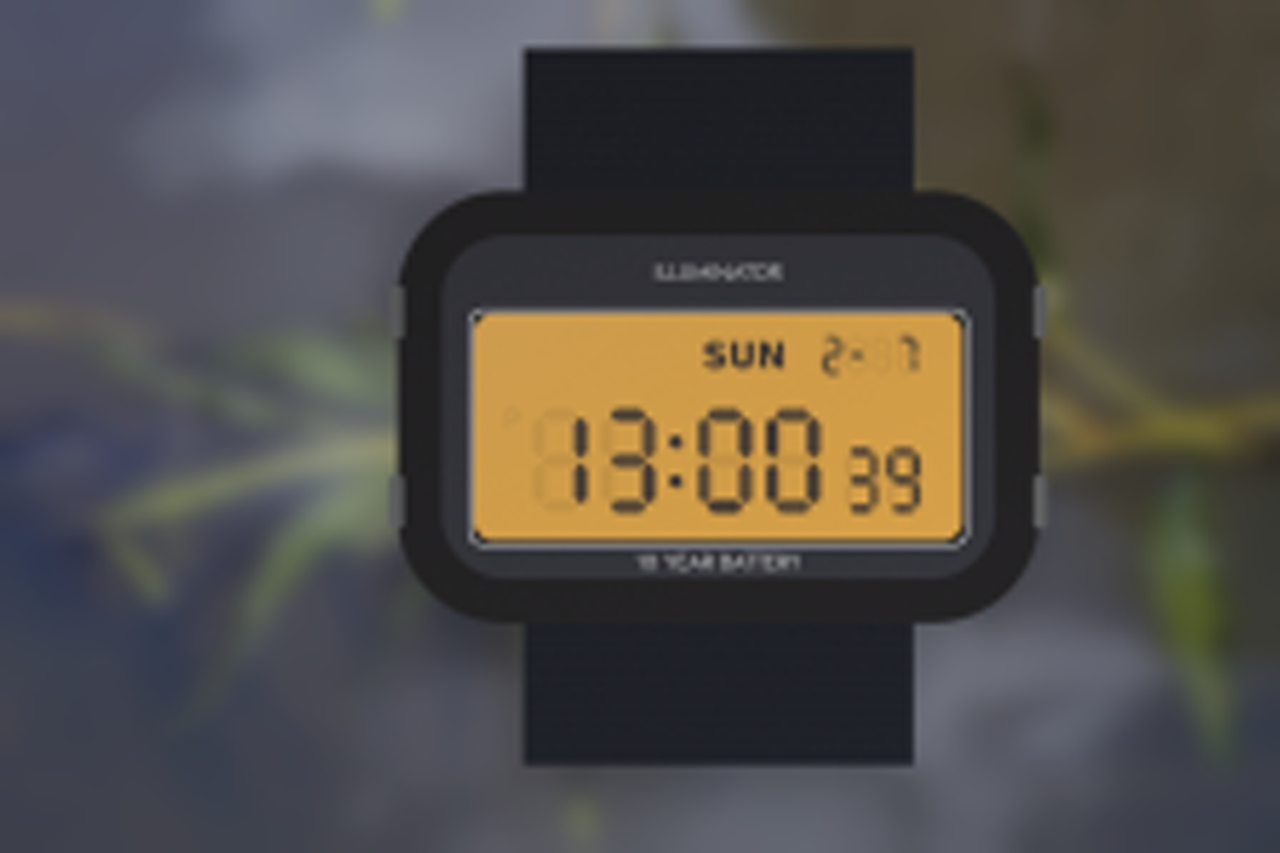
13:00:39
